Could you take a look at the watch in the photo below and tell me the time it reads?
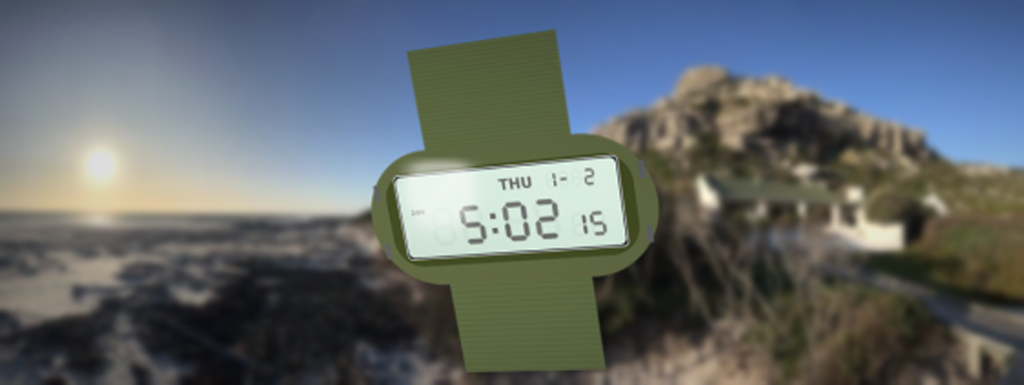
5:02:15
